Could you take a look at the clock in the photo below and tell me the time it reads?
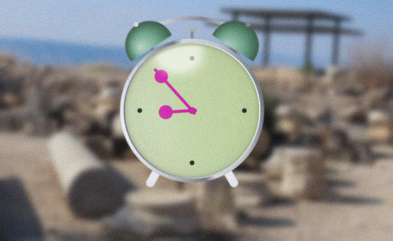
8:53
